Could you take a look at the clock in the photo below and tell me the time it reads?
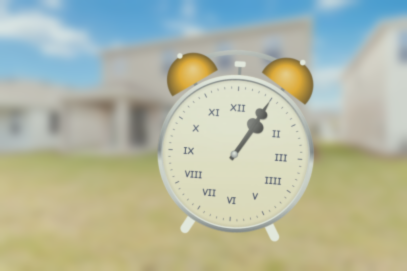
1:05
